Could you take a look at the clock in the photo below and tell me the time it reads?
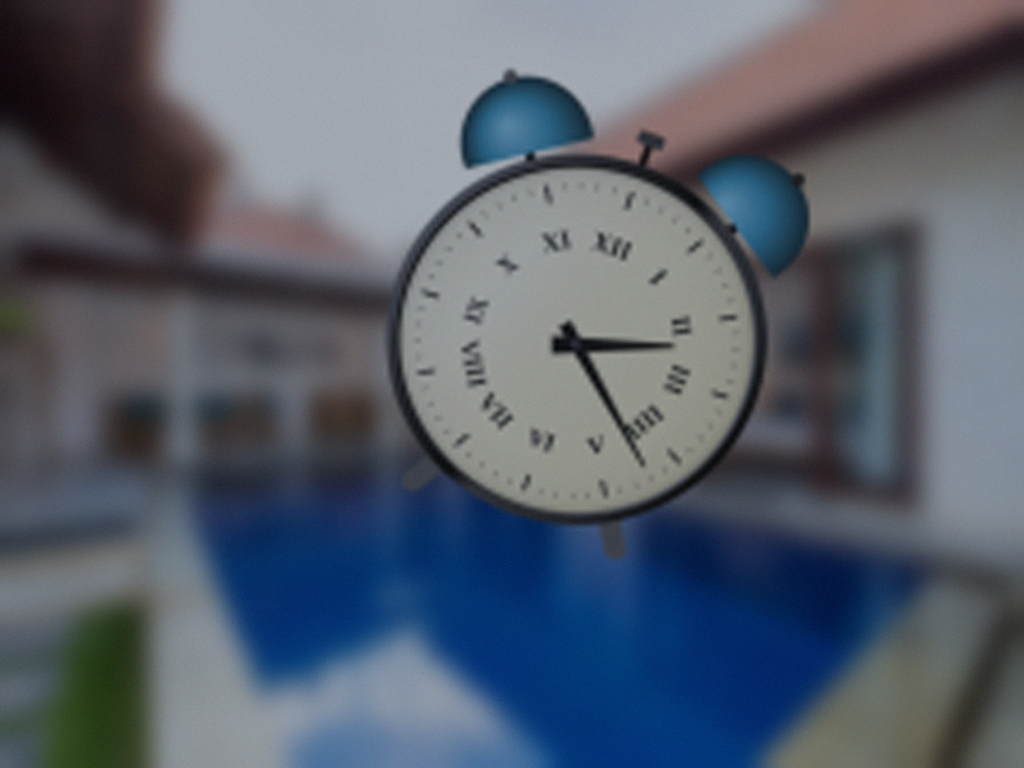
2:22
